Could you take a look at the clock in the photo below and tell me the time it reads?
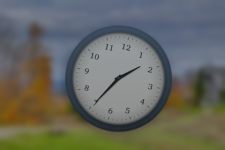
1:35
